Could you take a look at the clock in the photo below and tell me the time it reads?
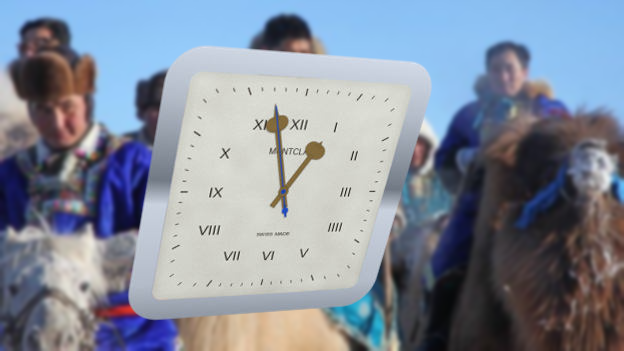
12:56:57
